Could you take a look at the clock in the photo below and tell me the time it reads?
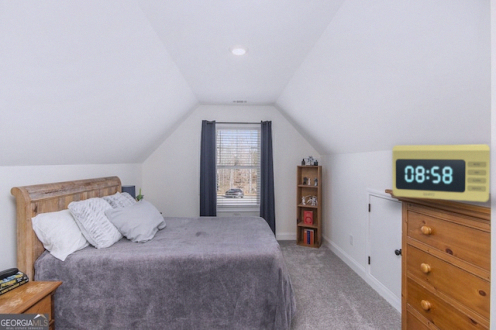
8:58
